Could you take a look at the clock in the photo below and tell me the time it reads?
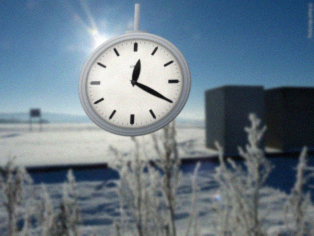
12:20
